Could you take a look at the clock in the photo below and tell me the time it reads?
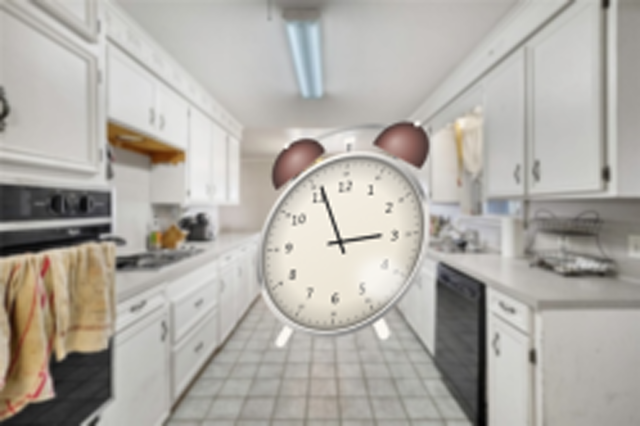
2:56
